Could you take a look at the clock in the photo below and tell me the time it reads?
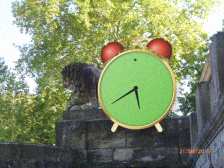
5:40
